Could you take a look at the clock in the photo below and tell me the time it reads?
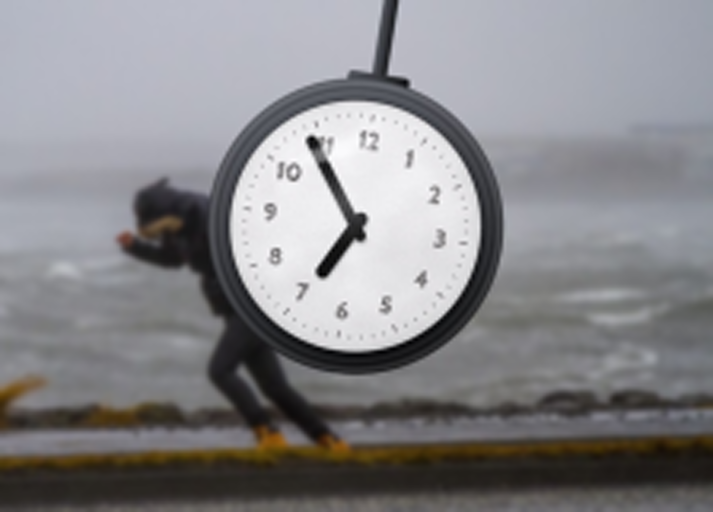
6:54
